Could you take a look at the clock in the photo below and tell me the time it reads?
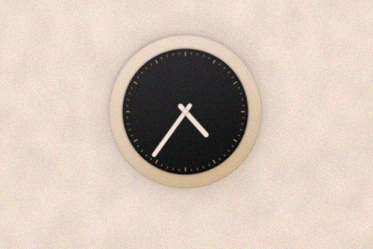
4:36
